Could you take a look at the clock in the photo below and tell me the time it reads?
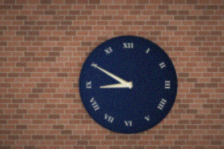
8:50
